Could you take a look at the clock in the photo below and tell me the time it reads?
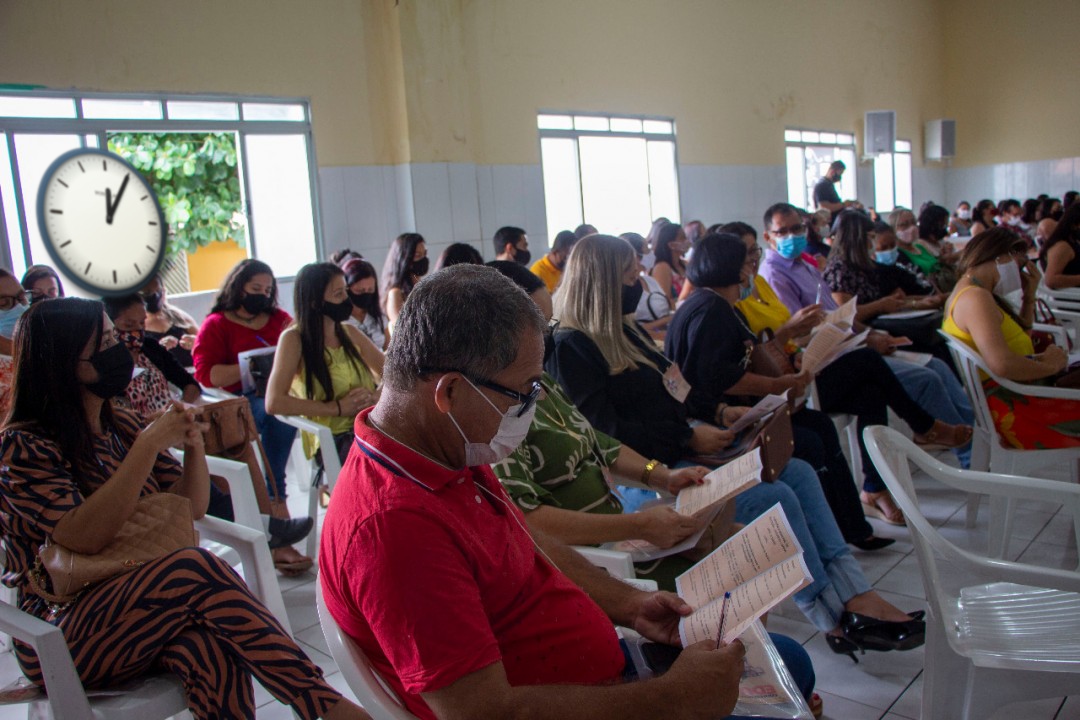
12:05
